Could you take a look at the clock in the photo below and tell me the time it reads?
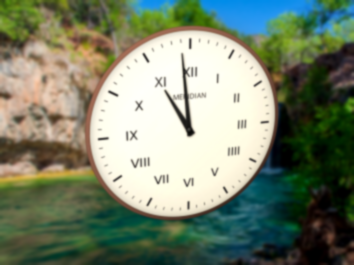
10:59
